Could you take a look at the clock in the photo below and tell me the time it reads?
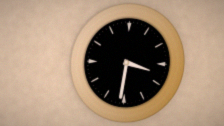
3:31
